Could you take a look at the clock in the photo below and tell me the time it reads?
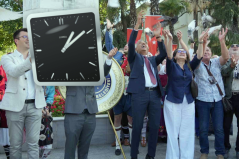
1:09
